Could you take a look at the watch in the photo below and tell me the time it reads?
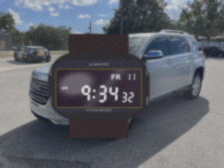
9:34:32
